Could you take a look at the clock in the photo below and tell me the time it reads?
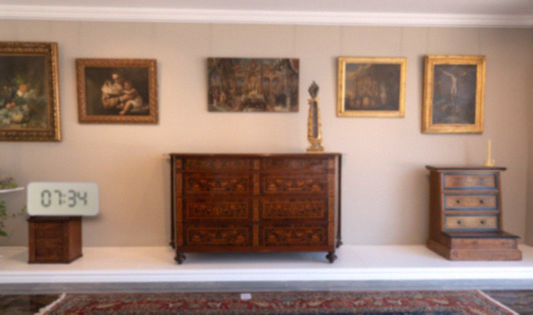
7:34
